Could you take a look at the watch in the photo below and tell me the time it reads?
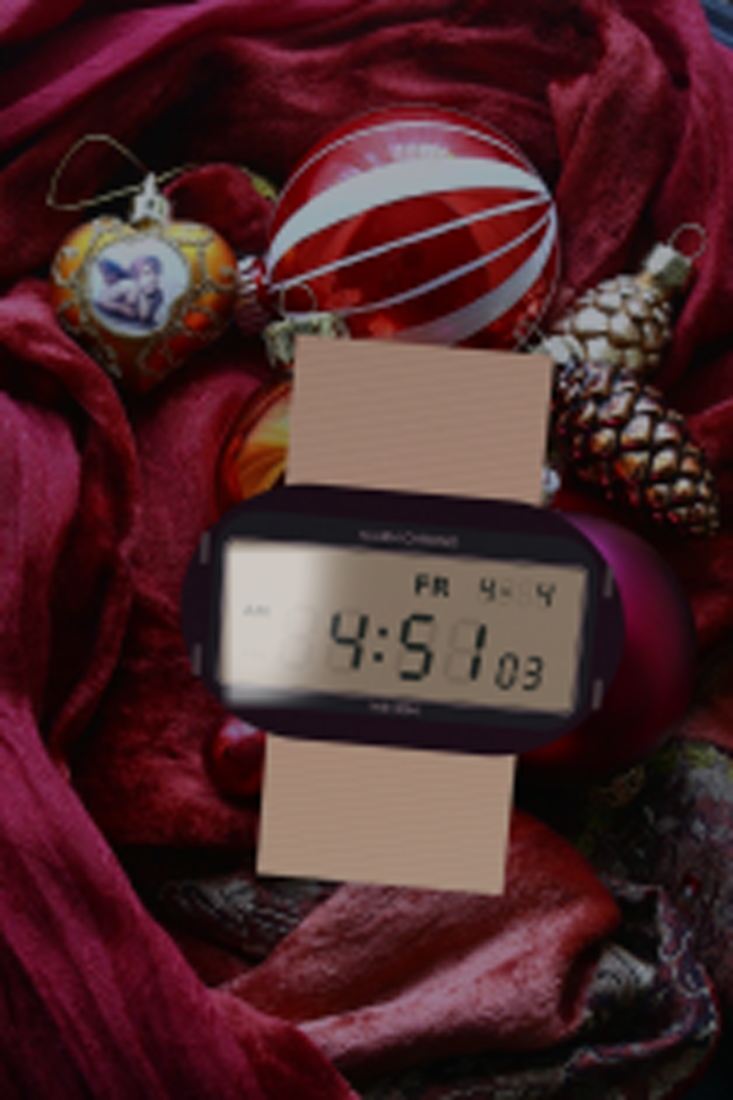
4:51:03
